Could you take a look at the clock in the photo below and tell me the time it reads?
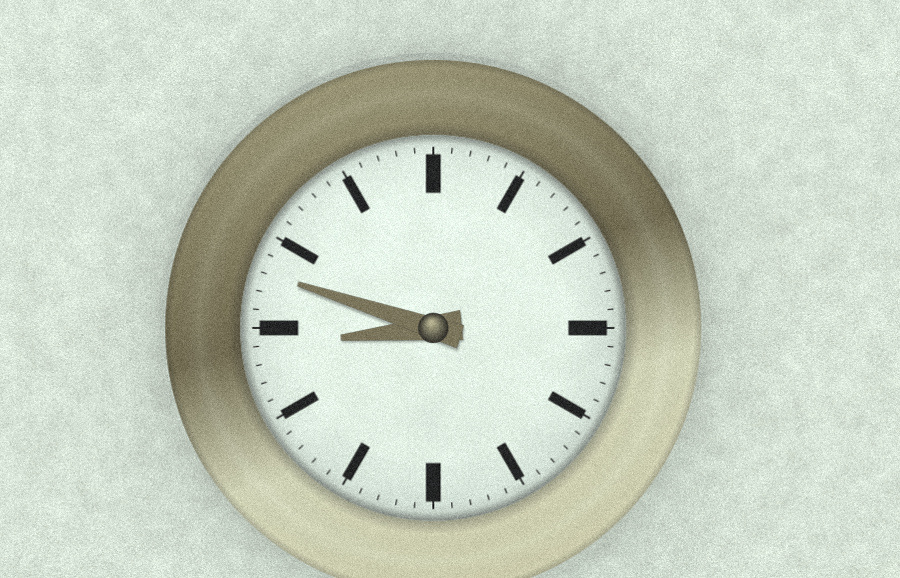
8:48
